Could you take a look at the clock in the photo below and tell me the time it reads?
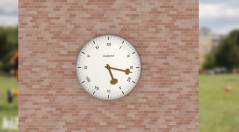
5:17
